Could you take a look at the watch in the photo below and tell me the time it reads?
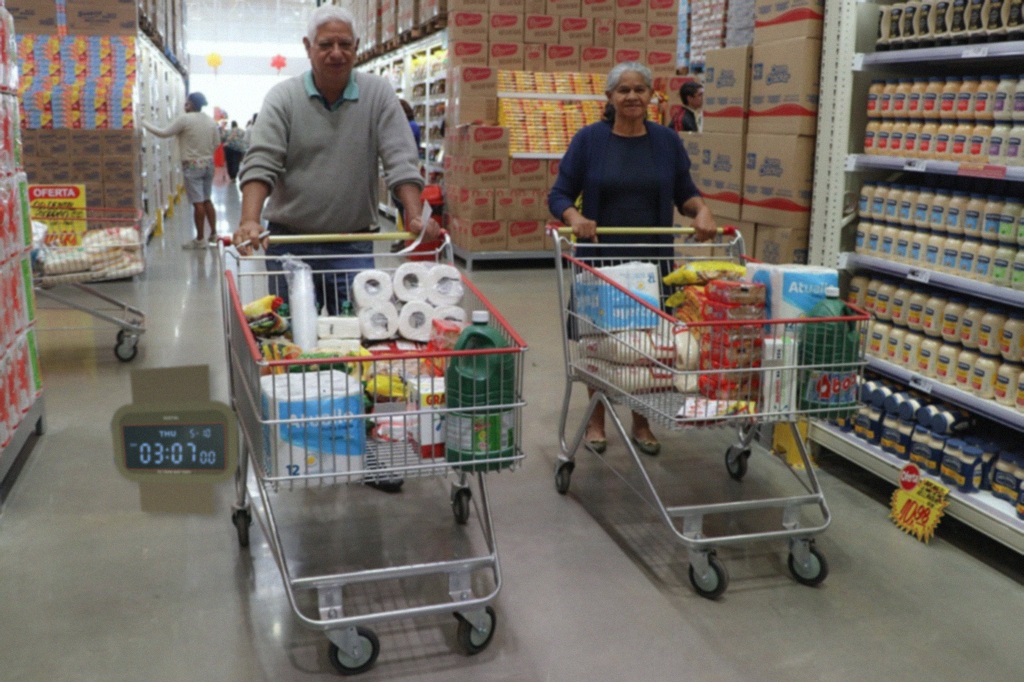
3:07:00
